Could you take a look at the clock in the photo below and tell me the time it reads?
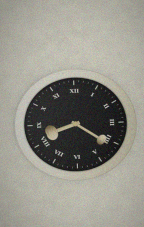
8:21
